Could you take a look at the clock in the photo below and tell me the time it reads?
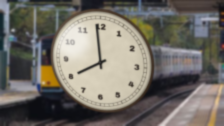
7:59
